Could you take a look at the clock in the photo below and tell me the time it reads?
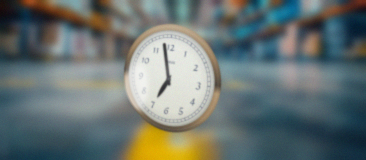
6:58
